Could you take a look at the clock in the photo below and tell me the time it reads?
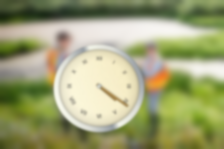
4:21
